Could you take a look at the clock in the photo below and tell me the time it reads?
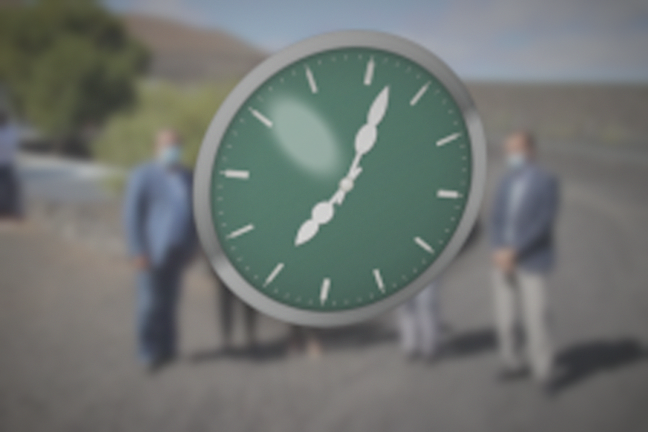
7:02
